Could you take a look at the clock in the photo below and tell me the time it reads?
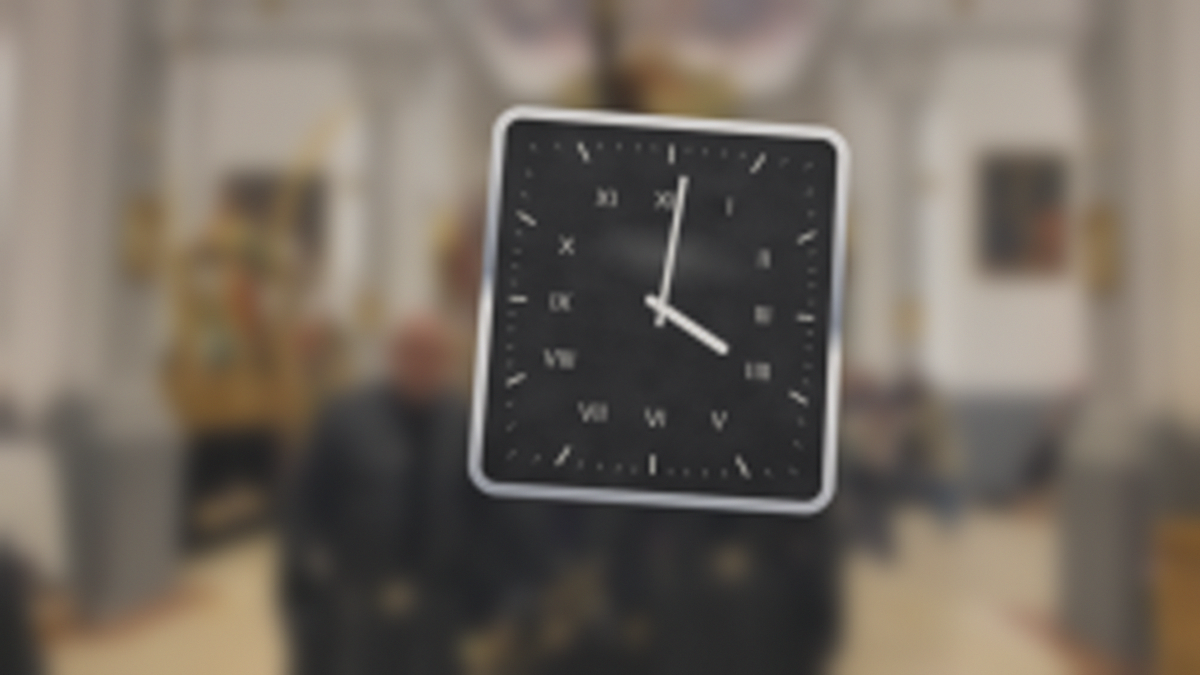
4:01
